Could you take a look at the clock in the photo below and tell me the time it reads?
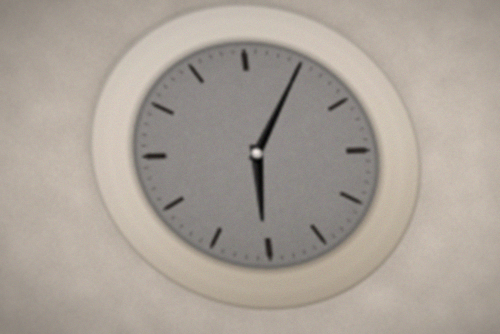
6:05
